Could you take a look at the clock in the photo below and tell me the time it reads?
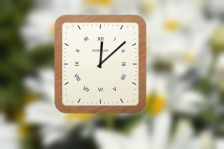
12:08
